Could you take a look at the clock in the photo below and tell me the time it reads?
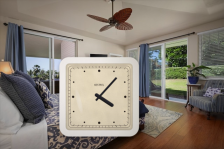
4:07
